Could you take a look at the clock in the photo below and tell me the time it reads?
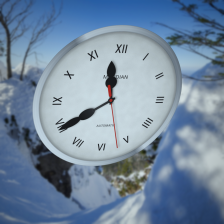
11:39:27
